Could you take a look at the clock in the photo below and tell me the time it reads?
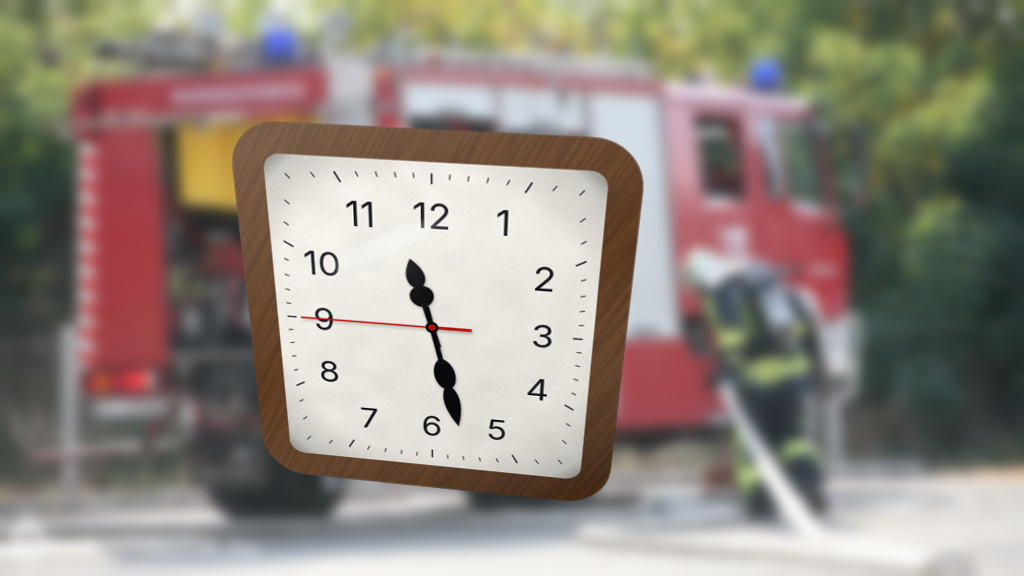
11:27:45
